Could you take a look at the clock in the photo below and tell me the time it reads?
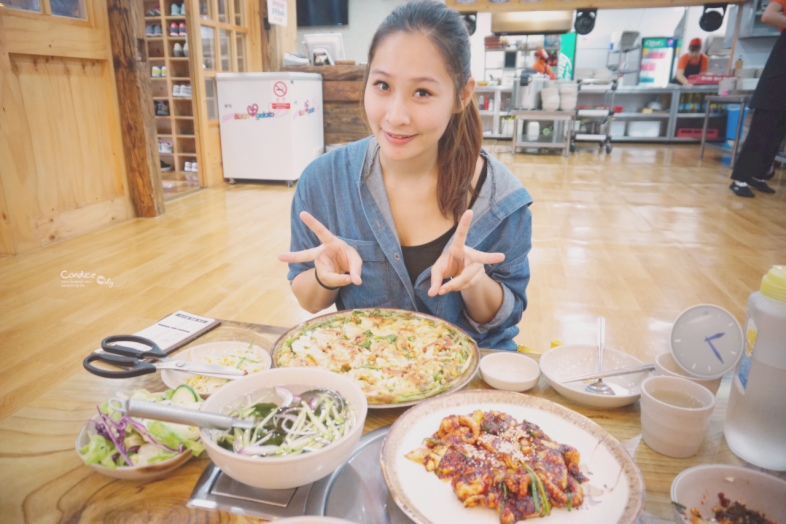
2:25
